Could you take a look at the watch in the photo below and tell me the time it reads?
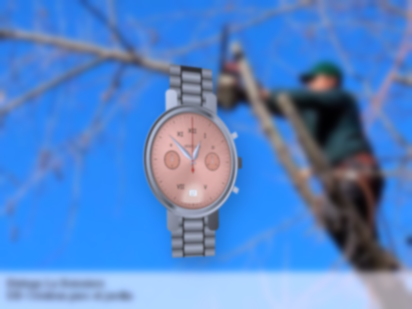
12:52
